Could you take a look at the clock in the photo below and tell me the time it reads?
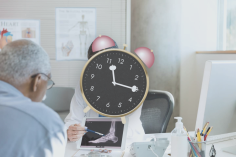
11:15
